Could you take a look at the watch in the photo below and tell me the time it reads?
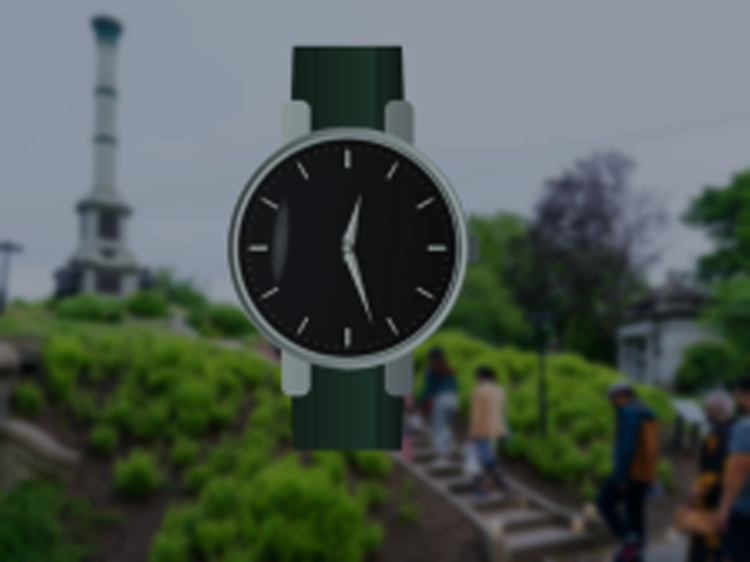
12:27
